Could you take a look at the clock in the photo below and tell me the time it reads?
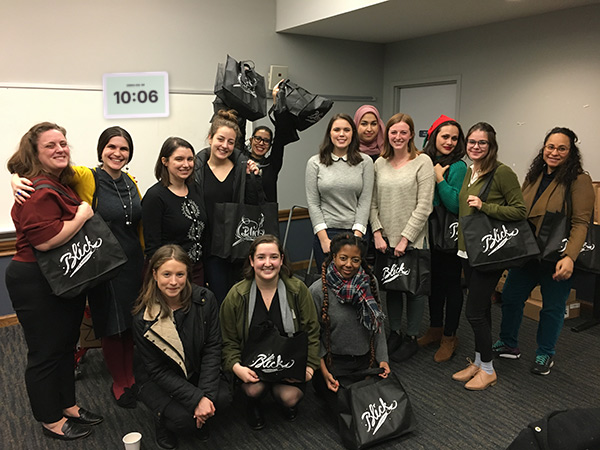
10:06
